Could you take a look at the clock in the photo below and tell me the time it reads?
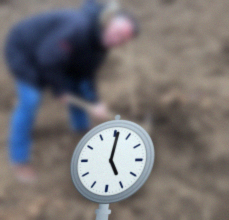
5:01
